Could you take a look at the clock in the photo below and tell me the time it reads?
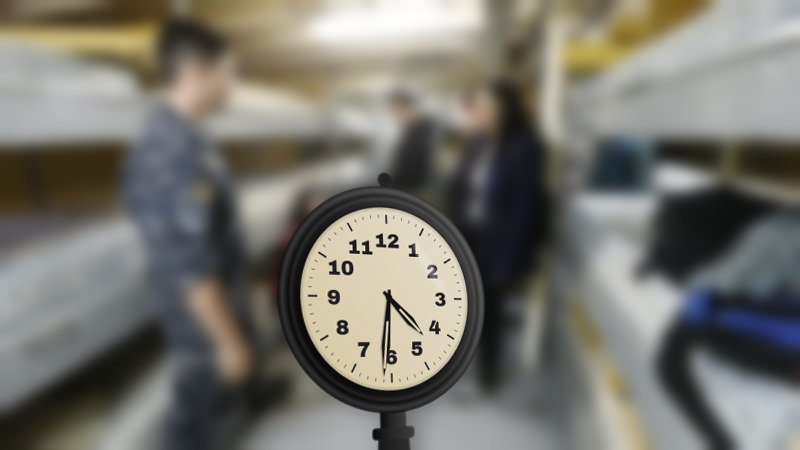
4:31
